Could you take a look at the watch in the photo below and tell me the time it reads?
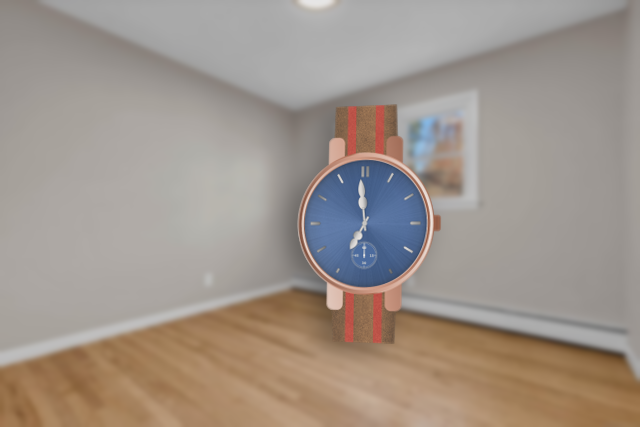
6:59
